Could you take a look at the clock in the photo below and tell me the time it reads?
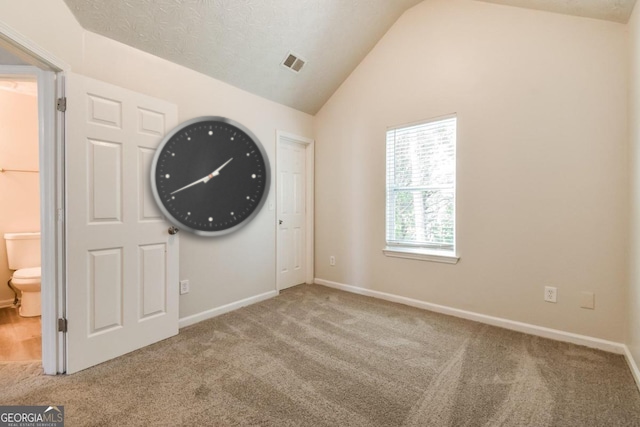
1:41
